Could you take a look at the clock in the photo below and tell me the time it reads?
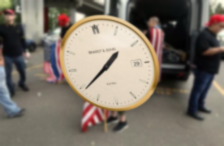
1:39
